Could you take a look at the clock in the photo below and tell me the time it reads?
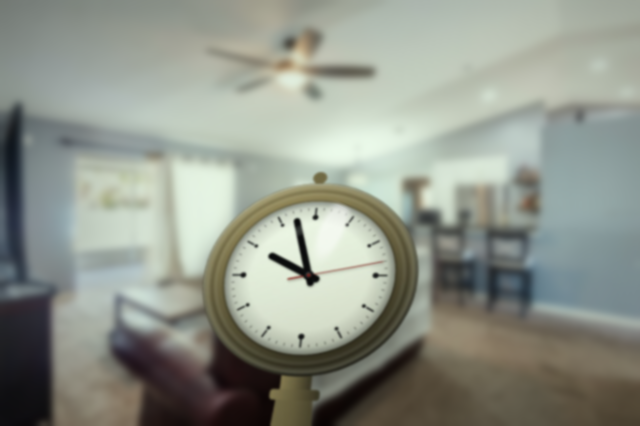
9:57:13
